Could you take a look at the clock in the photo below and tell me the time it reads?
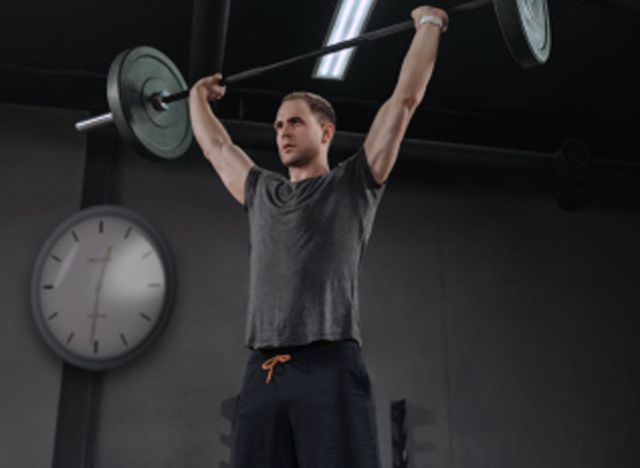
12:31
